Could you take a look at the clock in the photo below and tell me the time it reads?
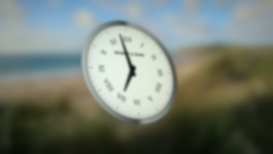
6:58
